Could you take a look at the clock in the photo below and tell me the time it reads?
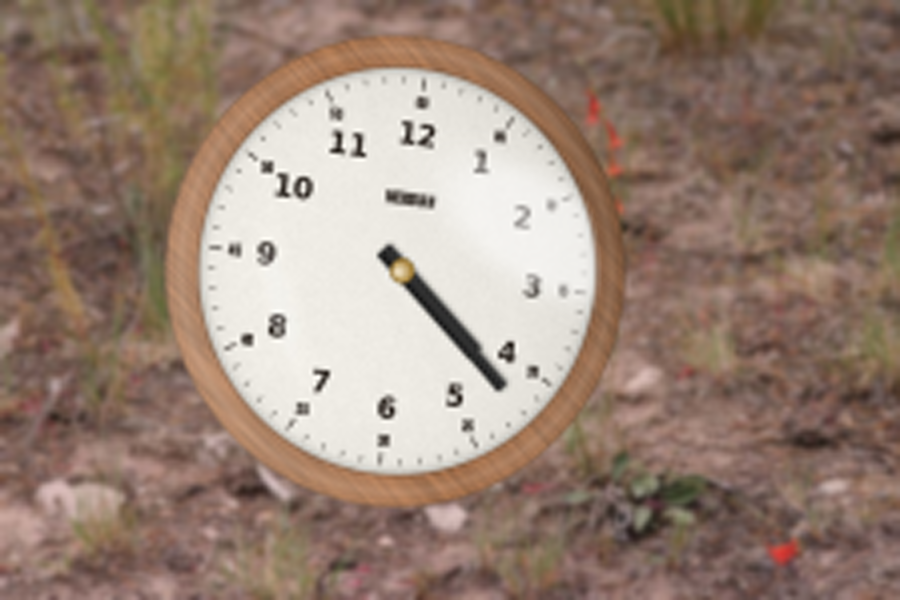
4:22
